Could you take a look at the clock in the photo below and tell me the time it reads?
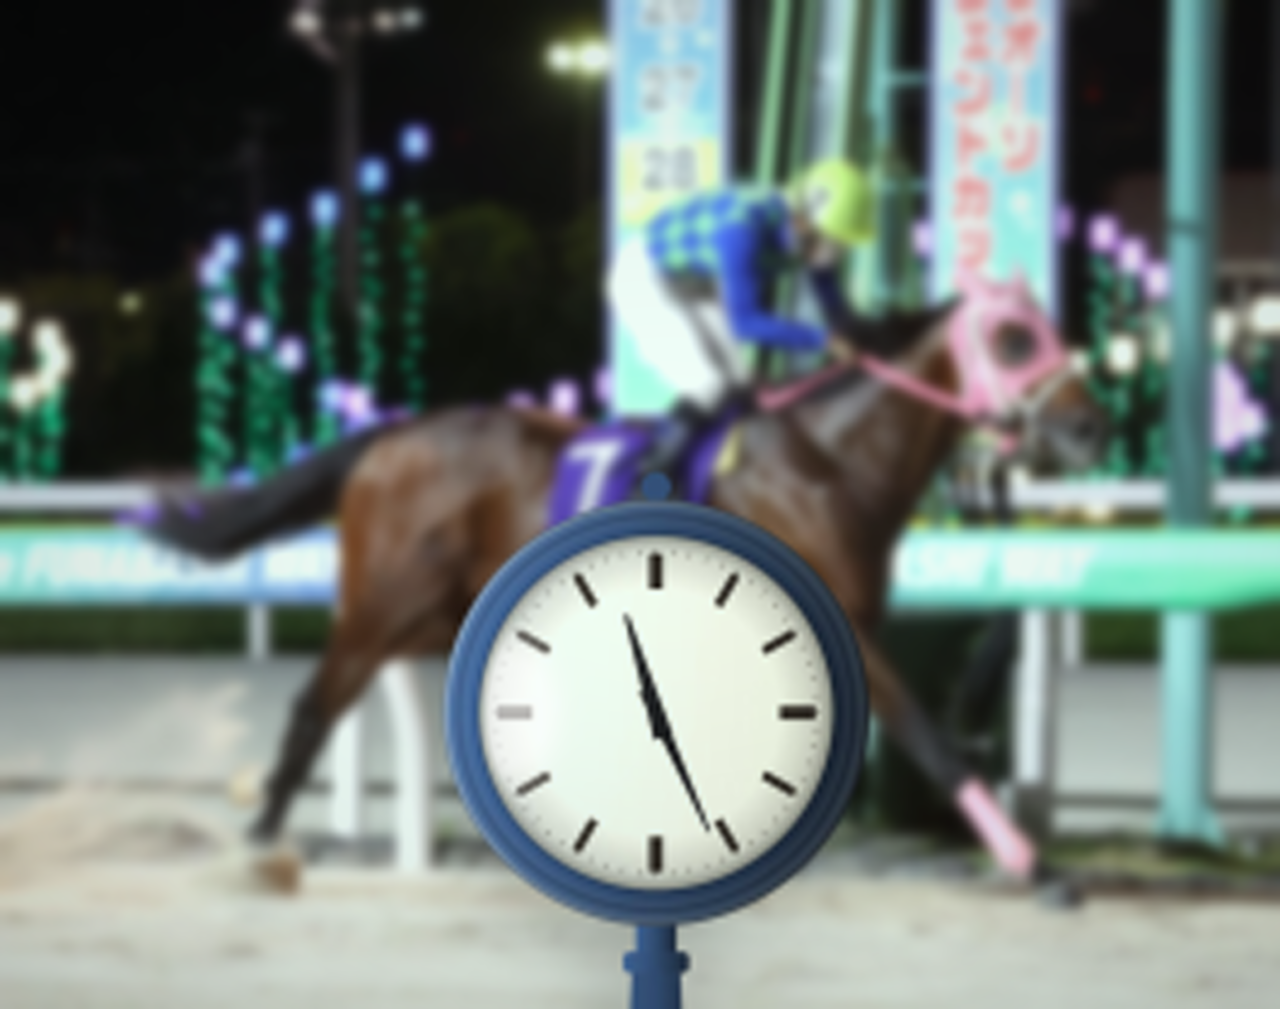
11:26
